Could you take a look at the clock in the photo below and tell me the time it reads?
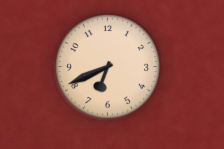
6:41
